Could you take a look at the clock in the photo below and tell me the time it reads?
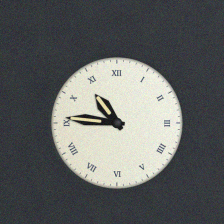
10:46
